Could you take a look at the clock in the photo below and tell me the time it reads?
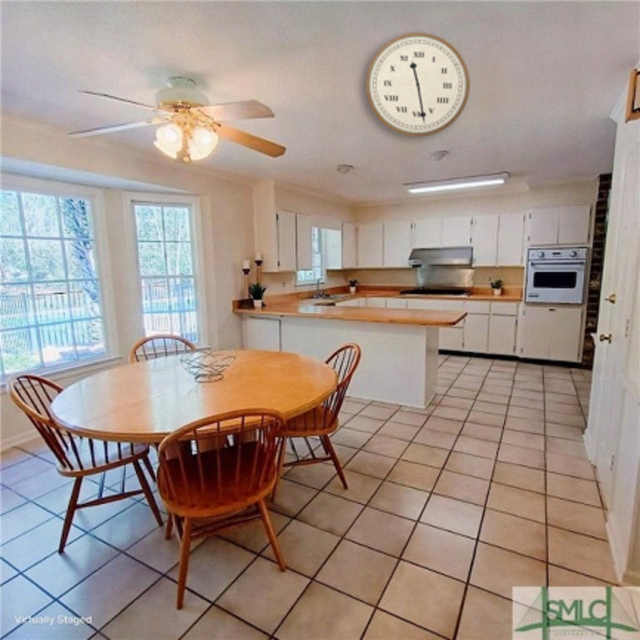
11:28
